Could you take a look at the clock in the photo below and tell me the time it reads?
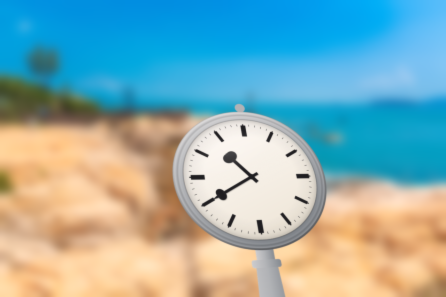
10:40
